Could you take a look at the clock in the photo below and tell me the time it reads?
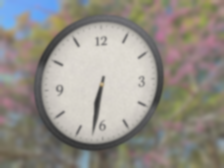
6:32
